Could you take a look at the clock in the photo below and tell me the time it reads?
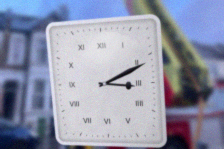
3:11
